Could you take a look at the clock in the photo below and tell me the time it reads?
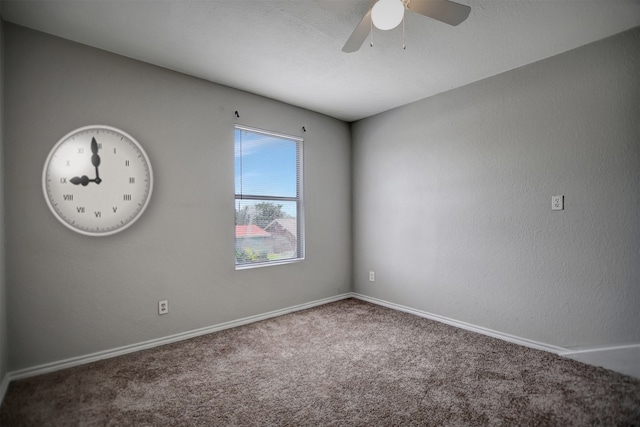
8:59
